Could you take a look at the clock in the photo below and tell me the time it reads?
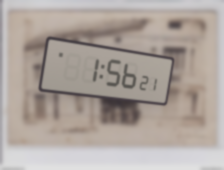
1:56:21
